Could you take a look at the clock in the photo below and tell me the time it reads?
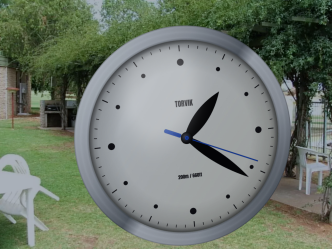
1:21:19
